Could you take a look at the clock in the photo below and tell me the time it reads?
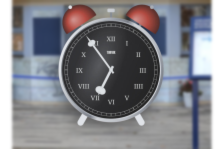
6:54
